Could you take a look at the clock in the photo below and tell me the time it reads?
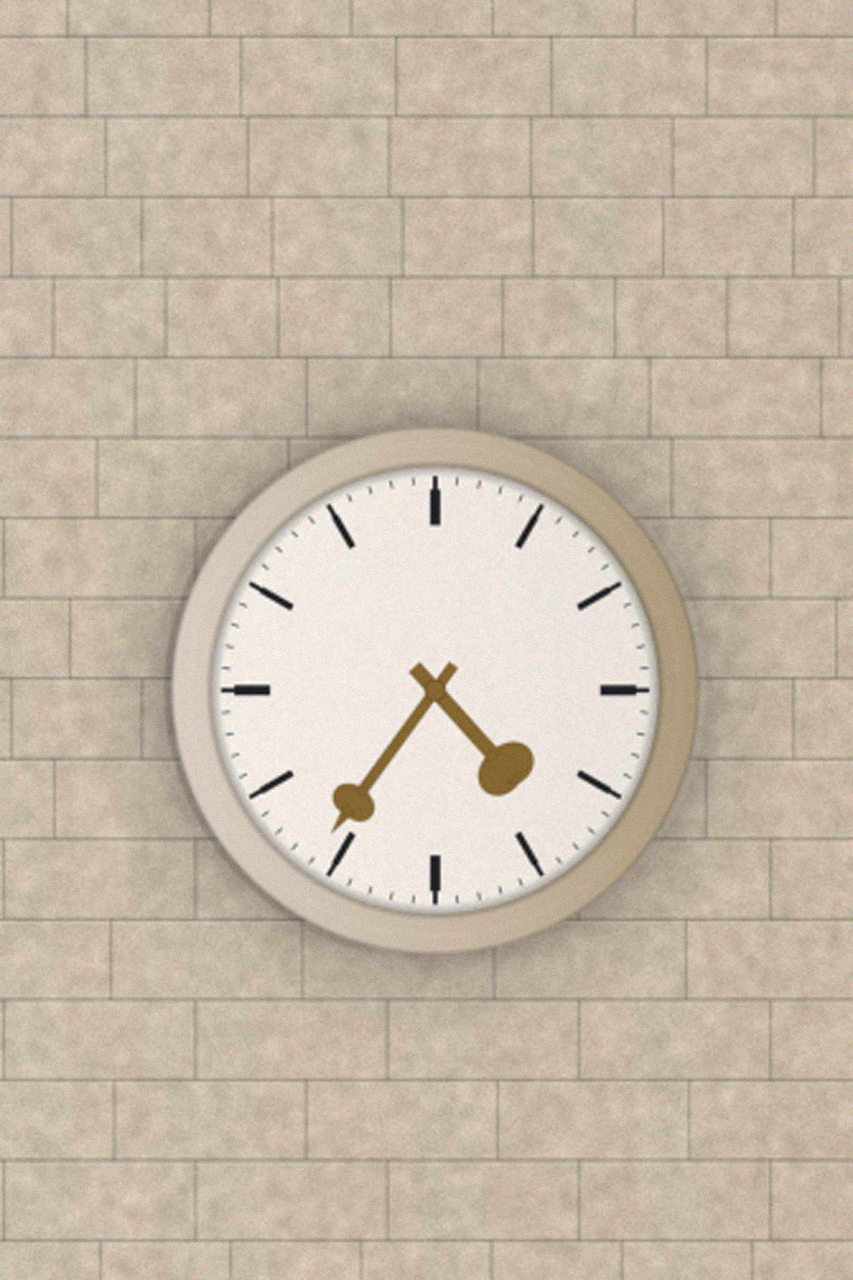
4:36
